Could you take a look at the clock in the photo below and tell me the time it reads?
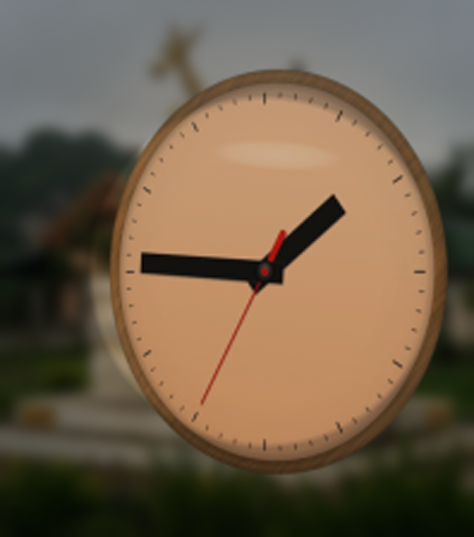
1:45:35
